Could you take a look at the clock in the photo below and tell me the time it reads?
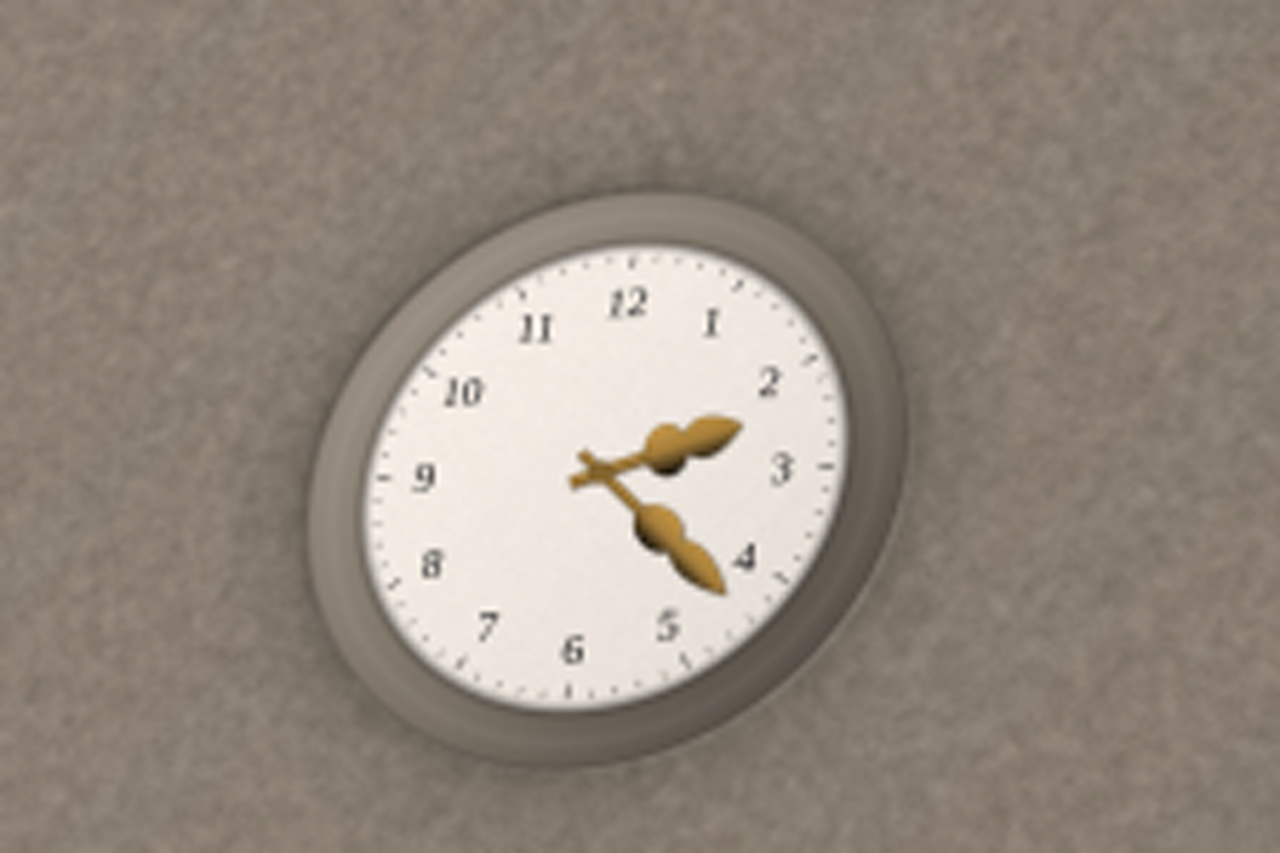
2:22
